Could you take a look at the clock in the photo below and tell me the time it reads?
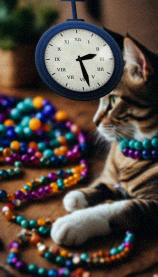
2:28
